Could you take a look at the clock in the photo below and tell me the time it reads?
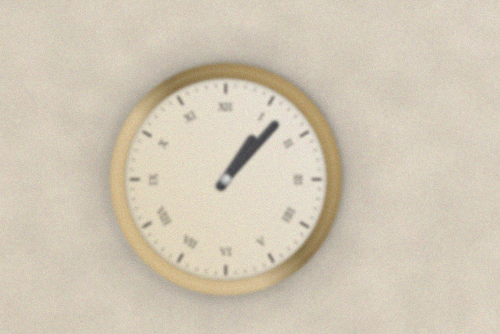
1:07
